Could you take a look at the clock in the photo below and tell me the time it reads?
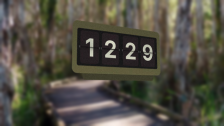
12:29
